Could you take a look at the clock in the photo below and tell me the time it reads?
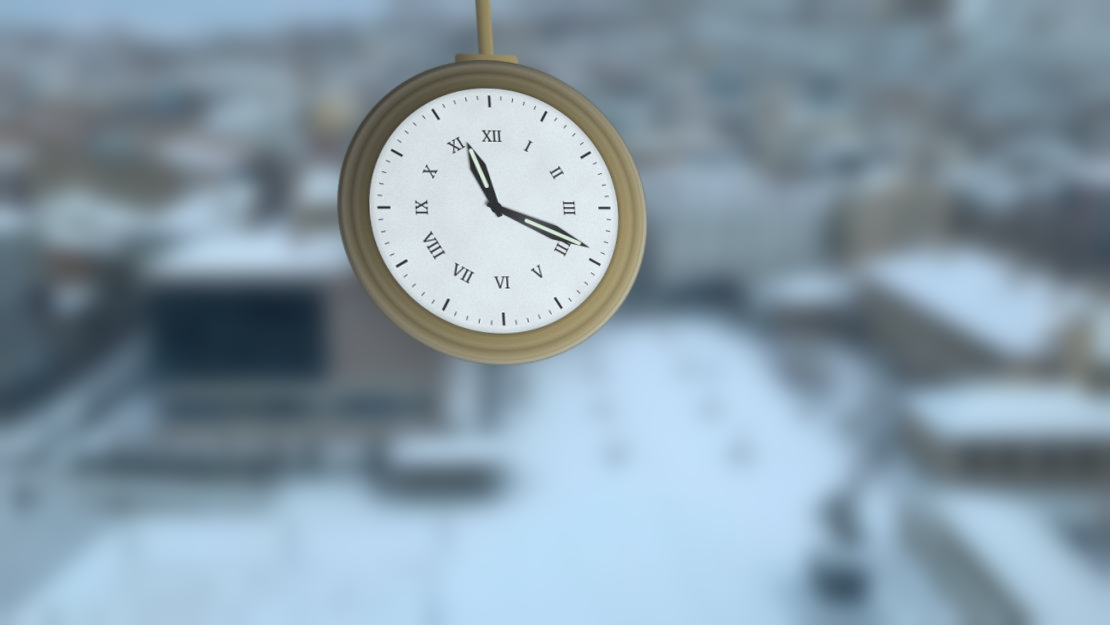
11:19
